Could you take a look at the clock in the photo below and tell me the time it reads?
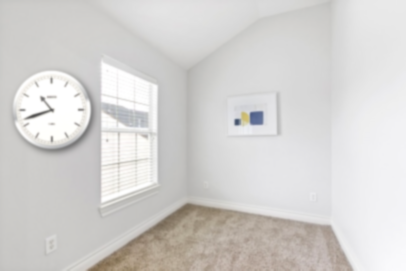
10:42
